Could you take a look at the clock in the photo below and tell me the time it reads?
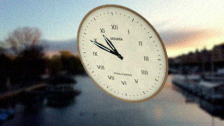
10:49
